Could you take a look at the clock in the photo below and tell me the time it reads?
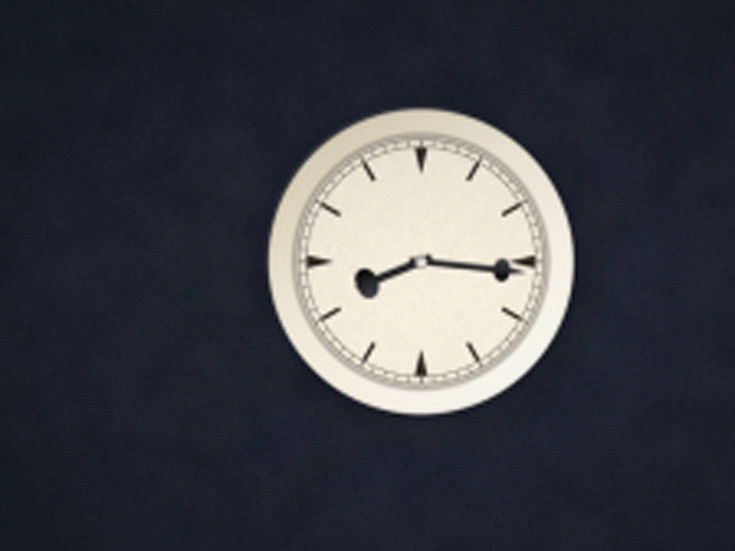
8:16
